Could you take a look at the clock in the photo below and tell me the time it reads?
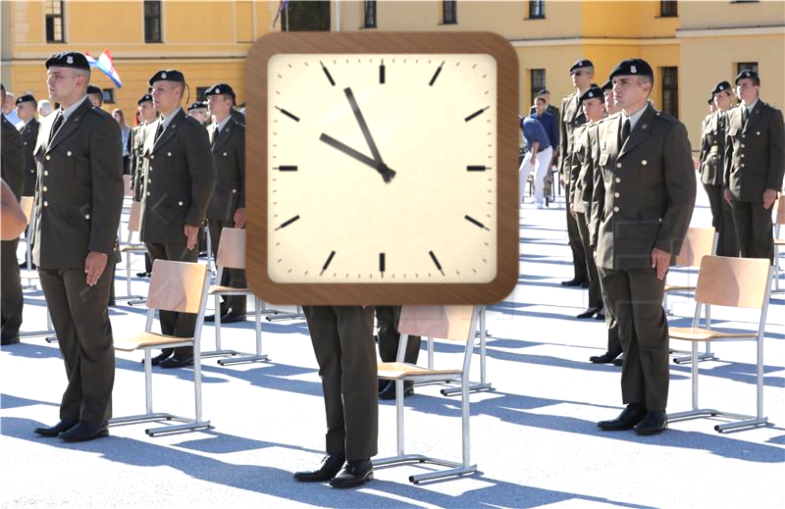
9:56
